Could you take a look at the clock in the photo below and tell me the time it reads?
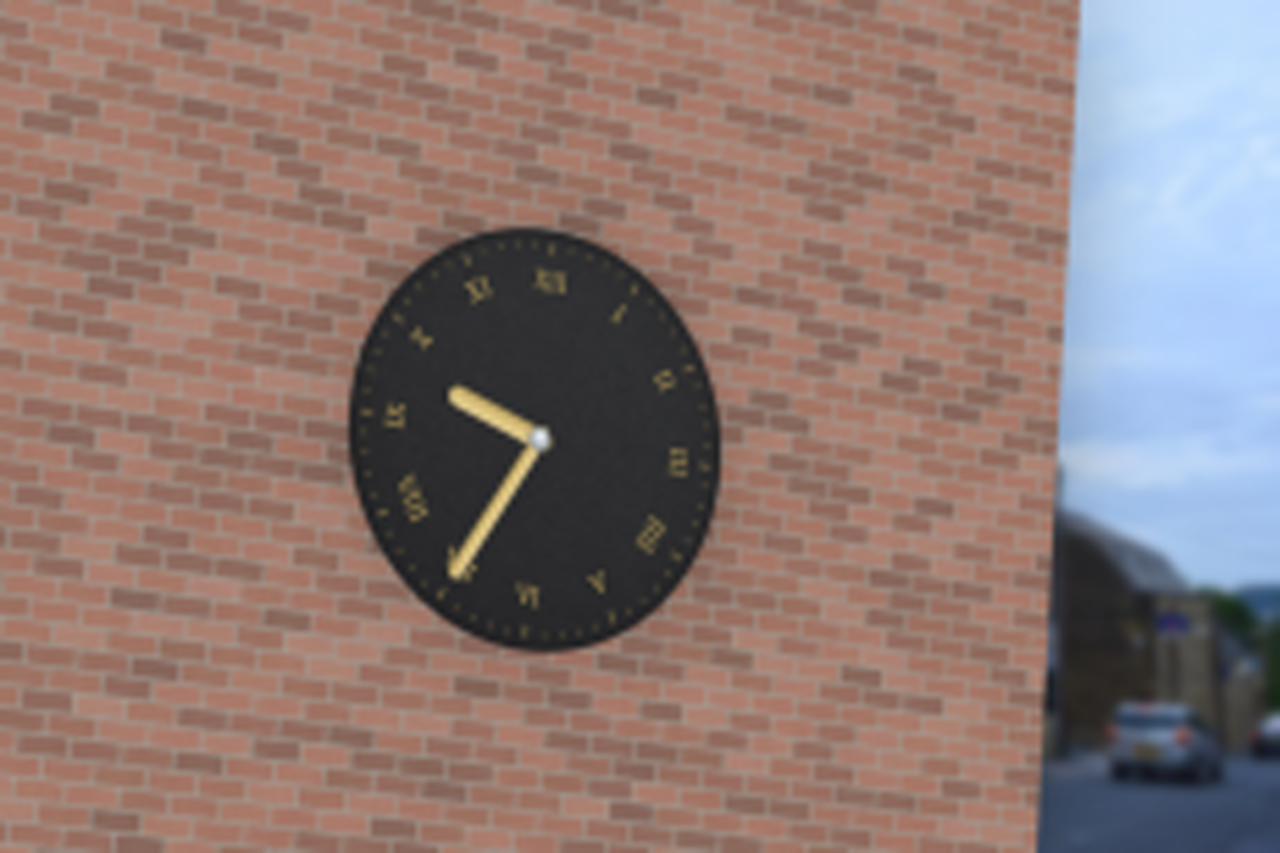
9:35
